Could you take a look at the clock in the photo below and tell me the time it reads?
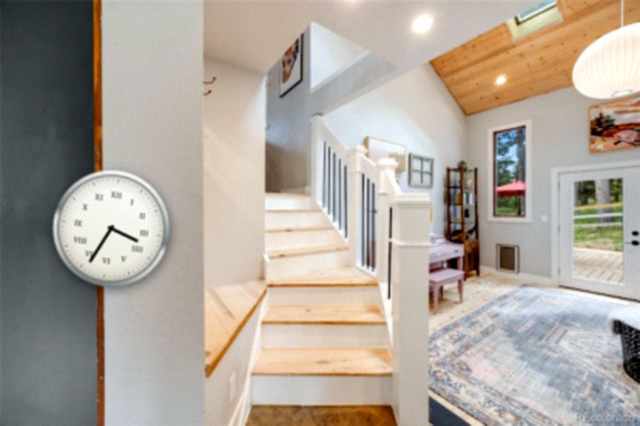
3:34
